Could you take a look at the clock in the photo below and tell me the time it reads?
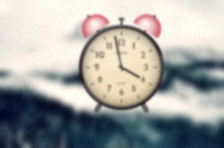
3:58
